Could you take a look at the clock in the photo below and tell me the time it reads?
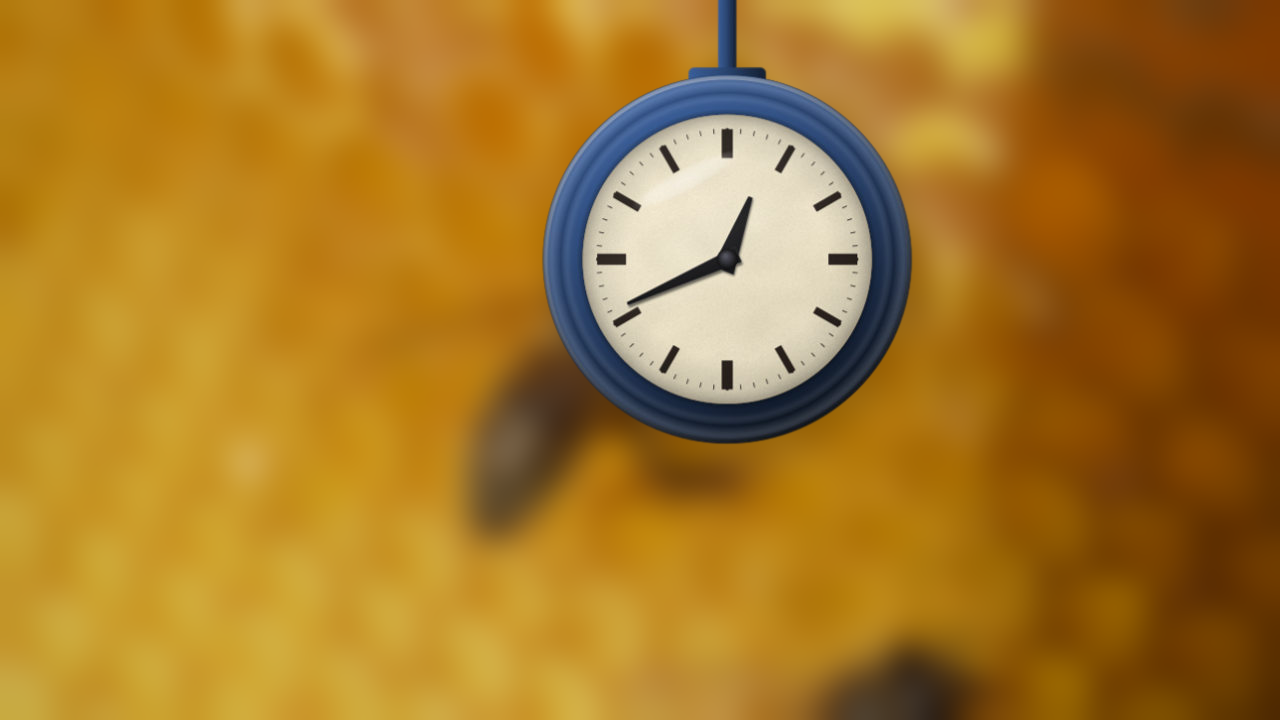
12:41
